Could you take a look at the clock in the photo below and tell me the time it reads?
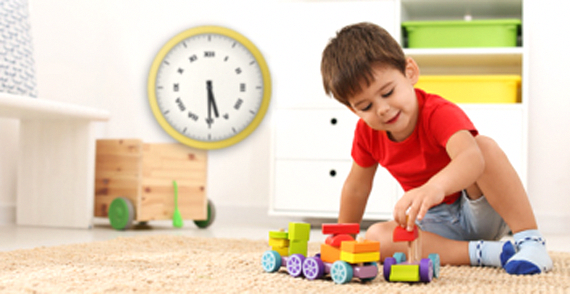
5:30
